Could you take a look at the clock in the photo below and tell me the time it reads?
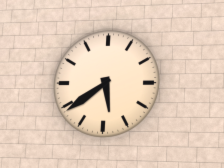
5:39
